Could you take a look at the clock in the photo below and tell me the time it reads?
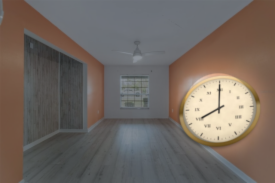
8:00
